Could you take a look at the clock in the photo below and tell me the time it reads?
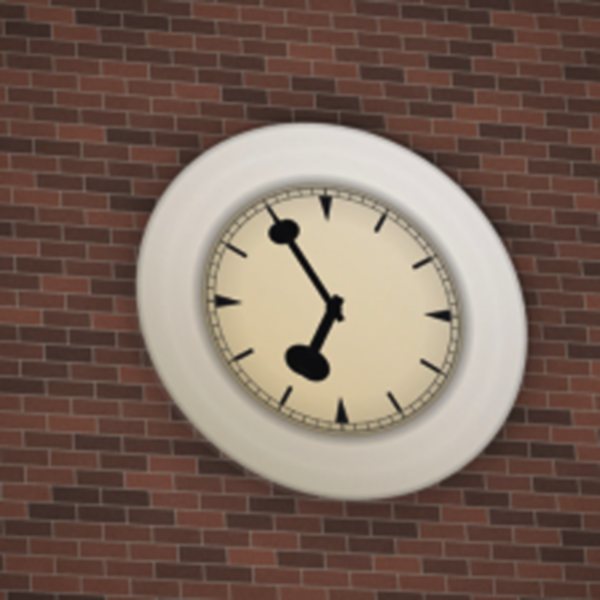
6:55
